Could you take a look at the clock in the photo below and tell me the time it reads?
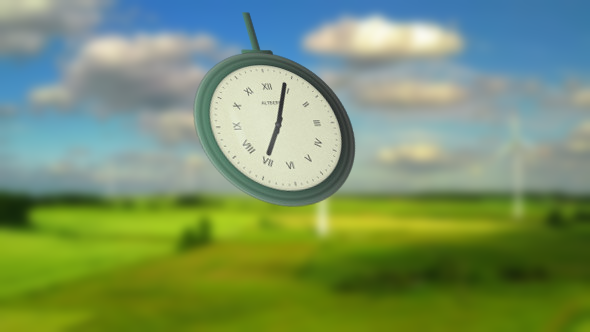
7:04
